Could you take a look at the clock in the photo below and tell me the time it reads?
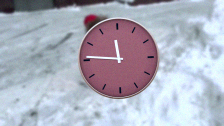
11:46
